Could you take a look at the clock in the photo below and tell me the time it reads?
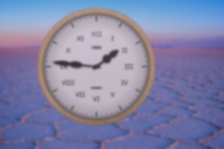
1:46
